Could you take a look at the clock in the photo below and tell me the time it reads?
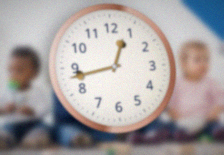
12:43
